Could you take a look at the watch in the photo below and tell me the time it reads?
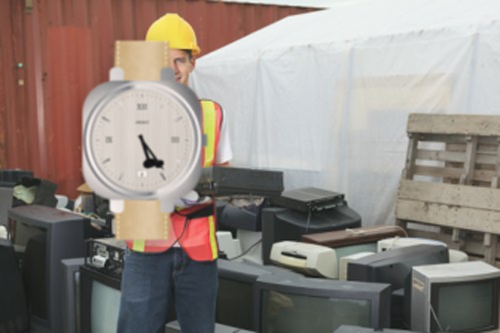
5:24
